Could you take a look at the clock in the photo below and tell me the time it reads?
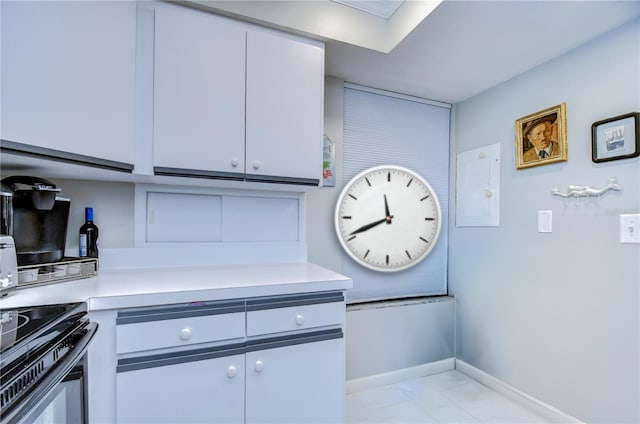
11:41
